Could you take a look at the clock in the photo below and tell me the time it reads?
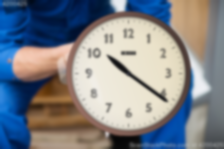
10:21
